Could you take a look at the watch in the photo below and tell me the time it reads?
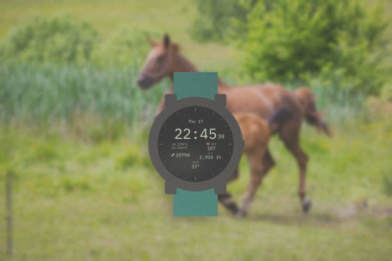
22:45
